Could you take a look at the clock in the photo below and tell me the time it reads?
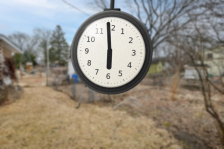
5:59
